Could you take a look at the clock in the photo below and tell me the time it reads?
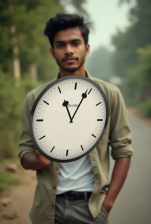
11:04
